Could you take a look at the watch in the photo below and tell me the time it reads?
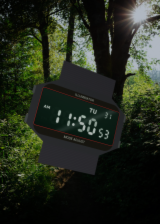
11:50:53
